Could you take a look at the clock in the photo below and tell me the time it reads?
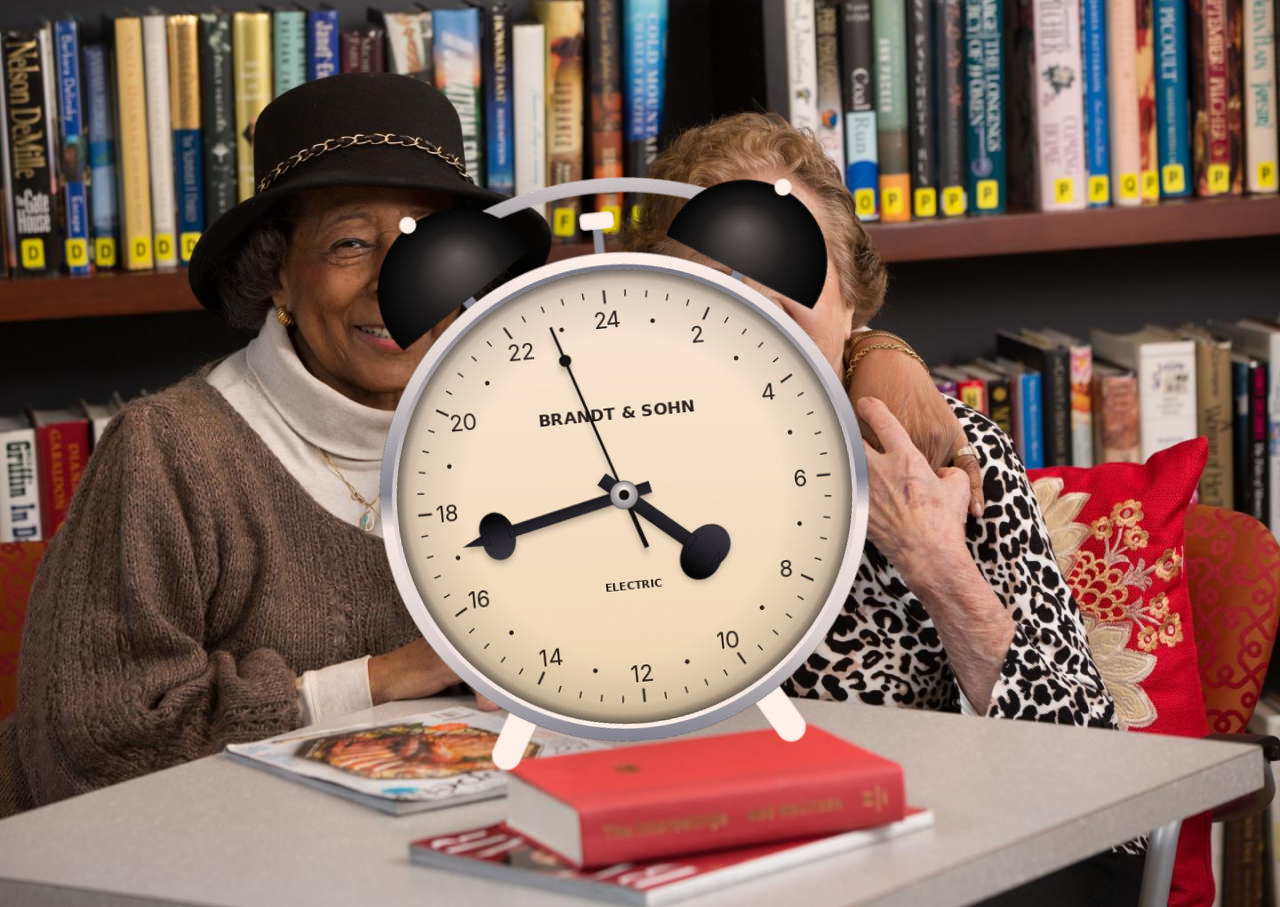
8:42:57
